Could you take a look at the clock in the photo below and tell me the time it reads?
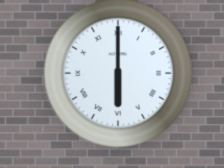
6:00
